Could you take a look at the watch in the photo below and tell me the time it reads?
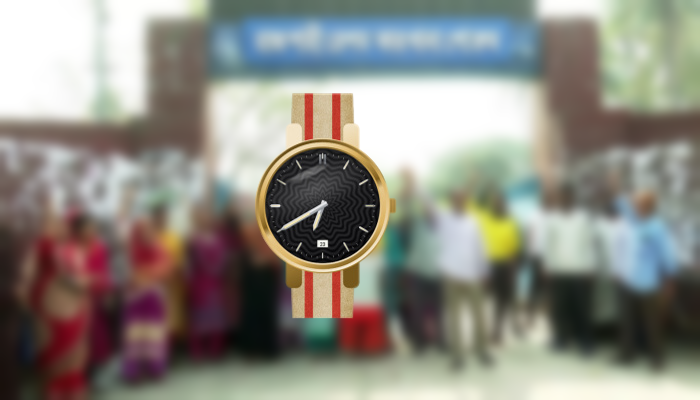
6:40
